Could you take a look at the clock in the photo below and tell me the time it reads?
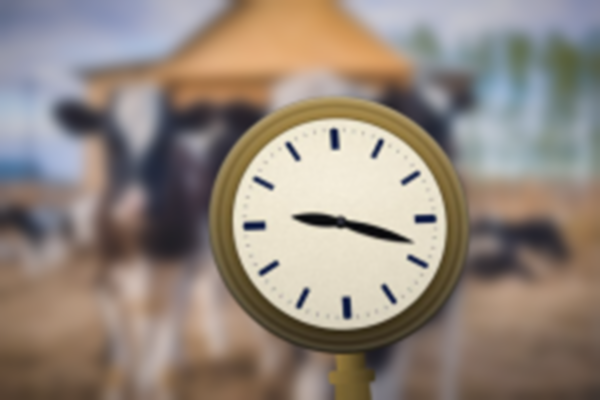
9:18
